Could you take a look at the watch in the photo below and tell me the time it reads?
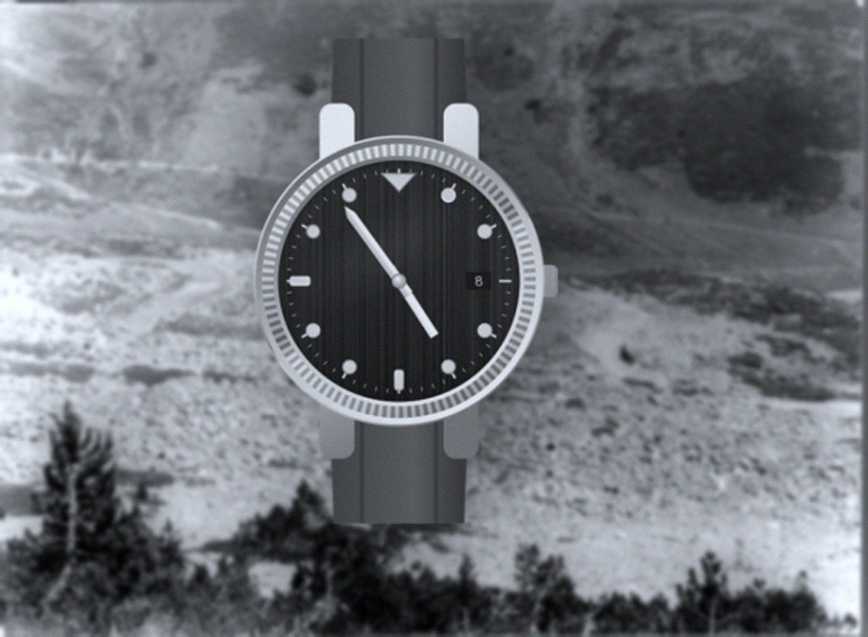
4:54
